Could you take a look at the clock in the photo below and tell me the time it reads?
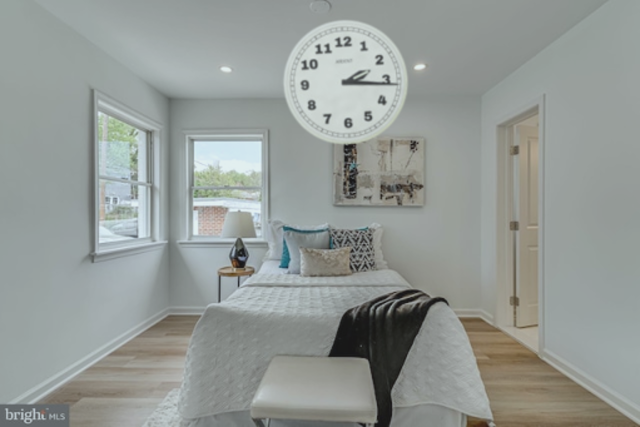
2:16
